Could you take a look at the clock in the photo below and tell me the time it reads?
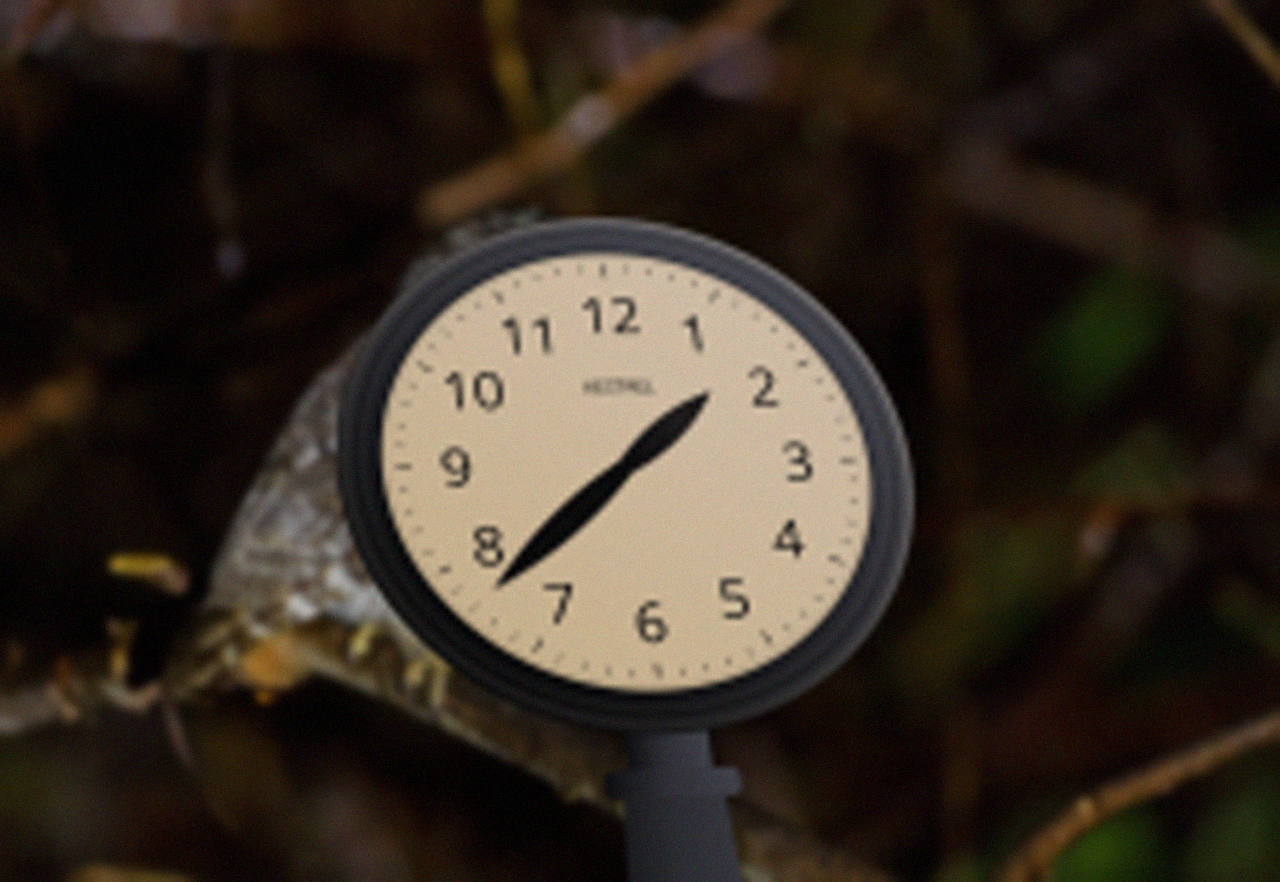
1:38
